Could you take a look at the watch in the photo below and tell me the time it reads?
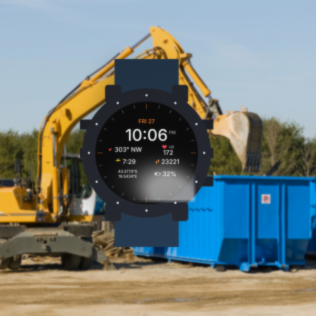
10:06
